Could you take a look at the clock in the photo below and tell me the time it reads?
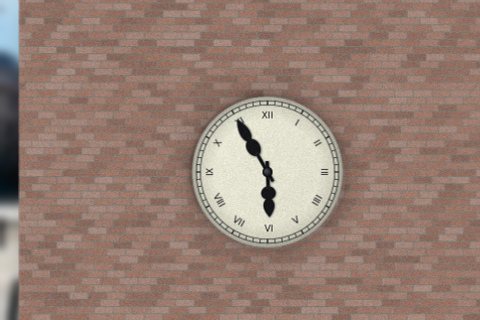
5:55
